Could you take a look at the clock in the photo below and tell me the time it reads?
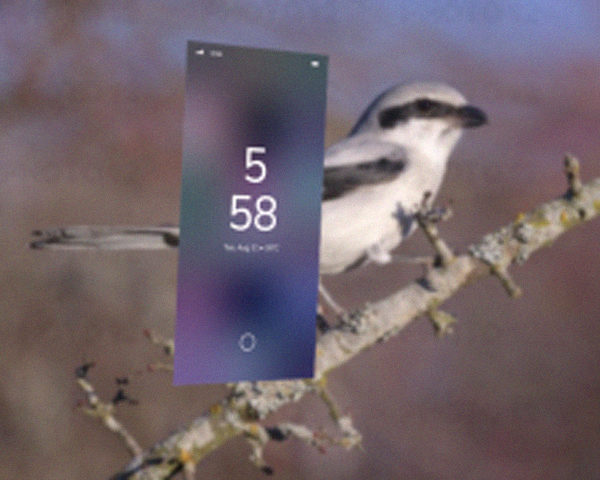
5:58
